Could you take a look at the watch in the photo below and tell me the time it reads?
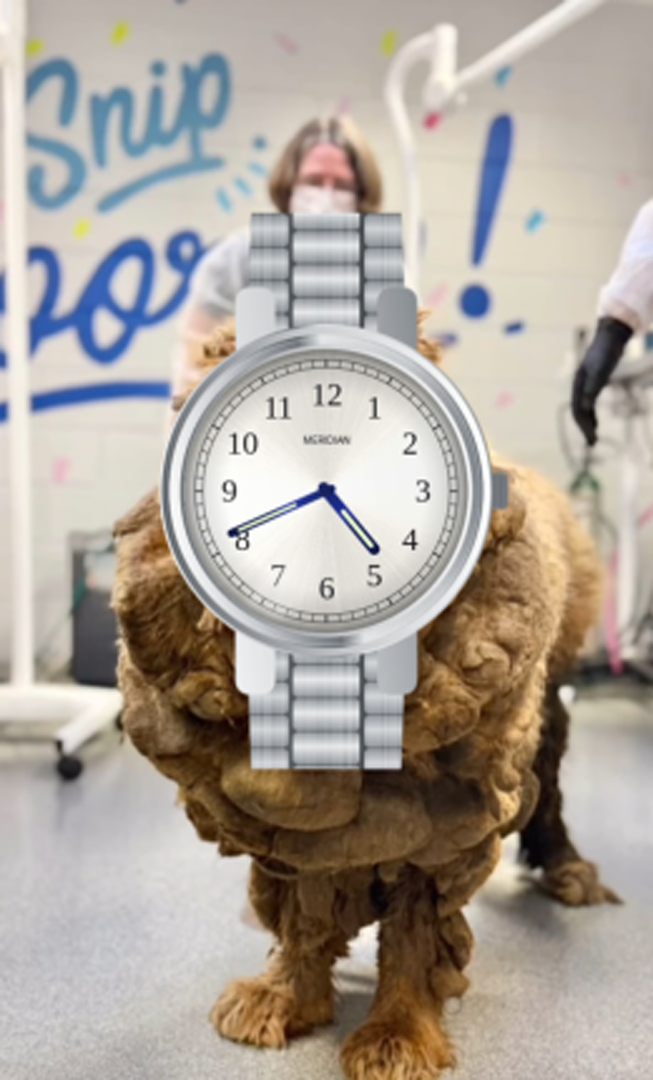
4:41
